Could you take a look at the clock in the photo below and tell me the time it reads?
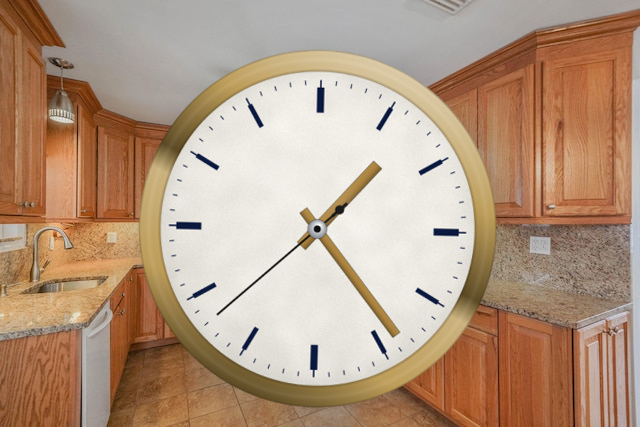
1:23:38
